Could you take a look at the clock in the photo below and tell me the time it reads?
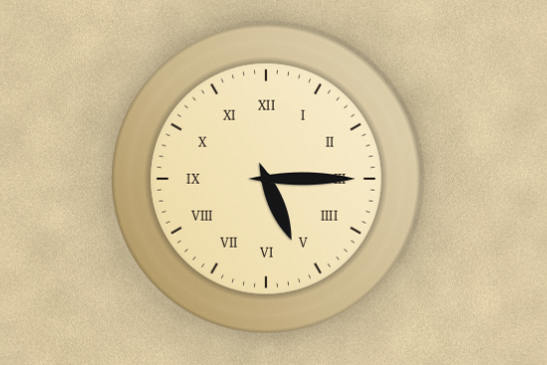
5:15
